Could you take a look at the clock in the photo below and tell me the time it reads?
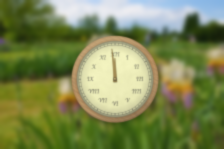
11:59
